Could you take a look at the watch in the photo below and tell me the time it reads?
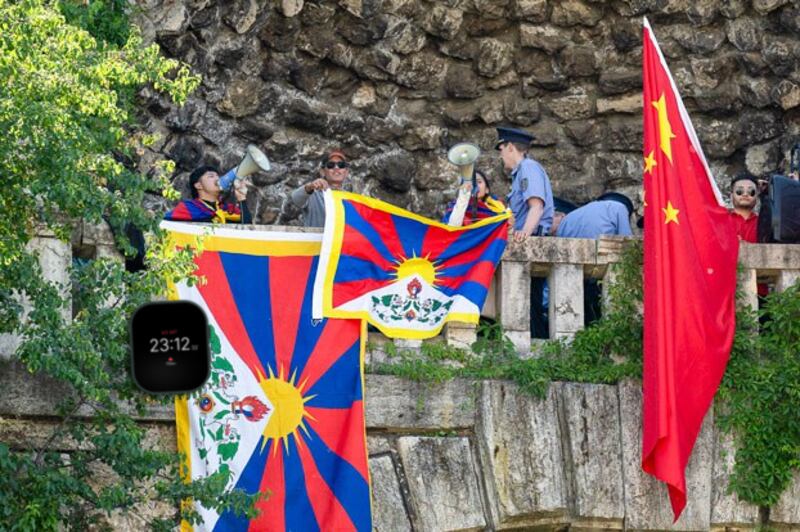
23:12
